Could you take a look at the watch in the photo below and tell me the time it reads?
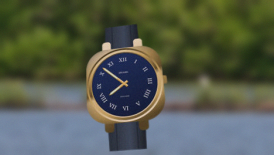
7:52
